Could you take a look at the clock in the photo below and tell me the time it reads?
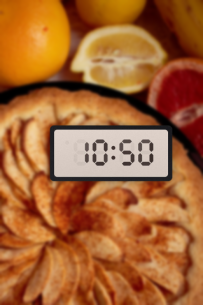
10:50
